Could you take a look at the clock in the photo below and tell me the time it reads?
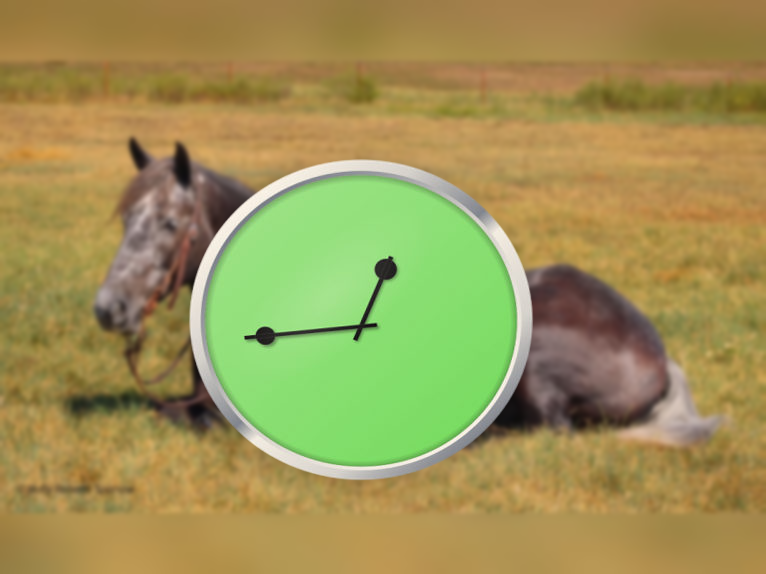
12:44
